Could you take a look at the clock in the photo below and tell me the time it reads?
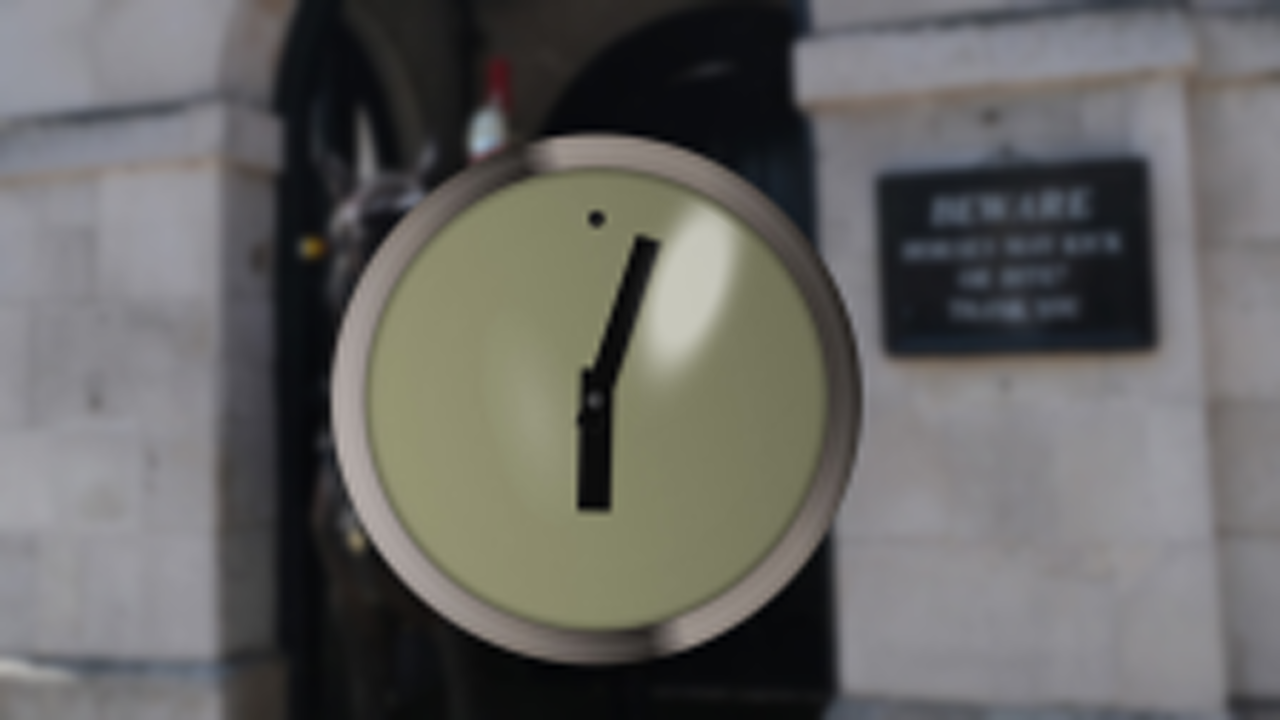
6:03
